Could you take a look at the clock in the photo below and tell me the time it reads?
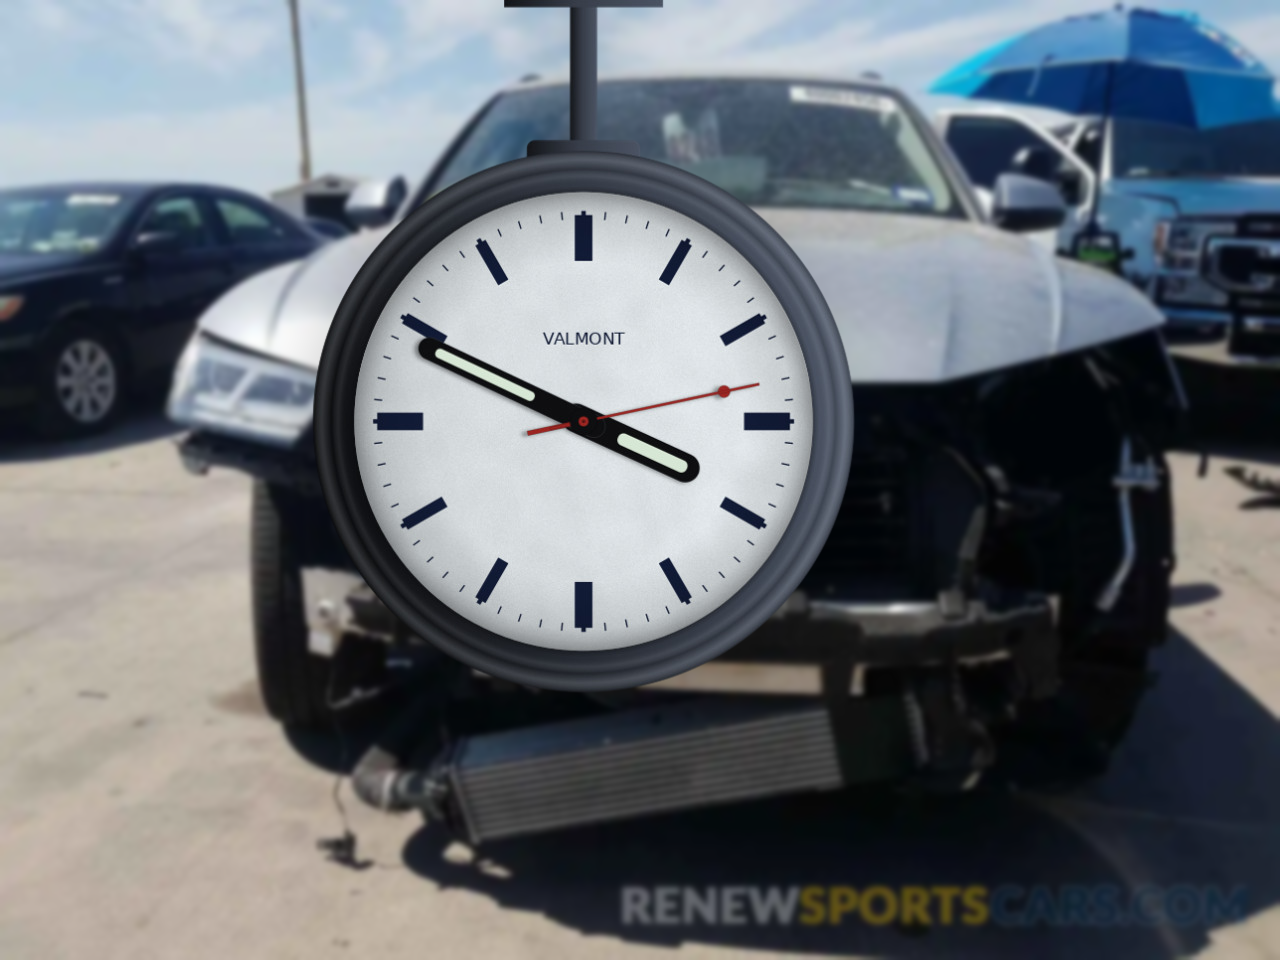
3:49:13
